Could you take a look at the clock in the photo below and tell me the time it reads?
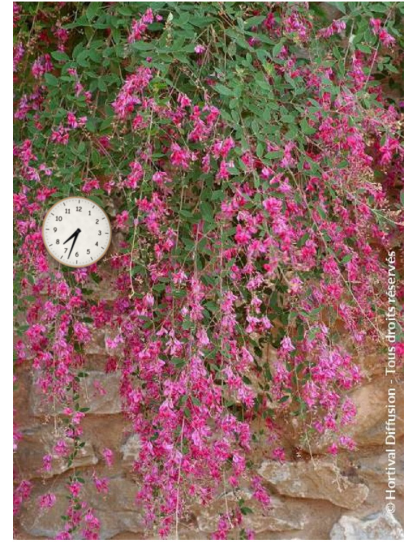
7:33
